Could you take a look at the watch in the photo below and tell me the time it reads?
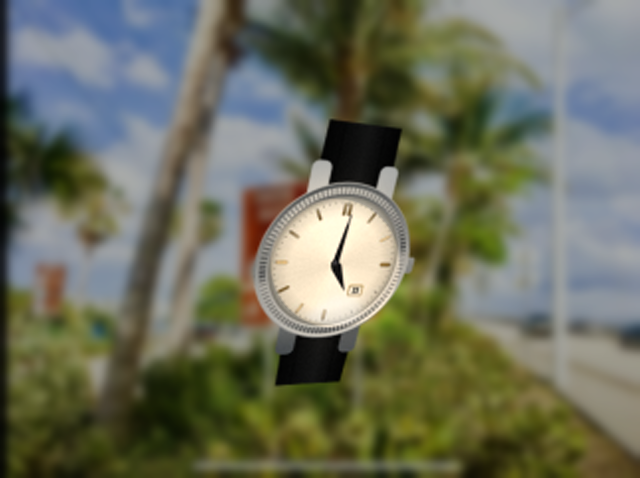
5:01
